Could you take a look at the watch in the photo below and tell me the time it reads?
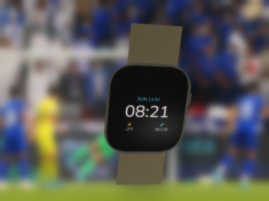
8:21
